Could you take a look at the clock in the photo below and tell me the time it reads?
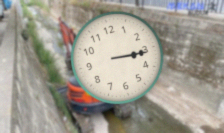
3:16
